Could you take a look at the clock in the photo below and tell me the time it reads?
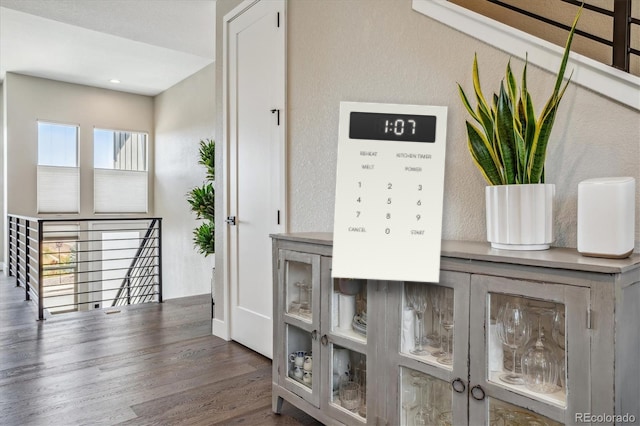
1:07
